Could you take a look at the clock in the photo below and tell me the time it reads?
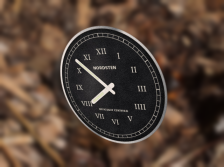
7:52
